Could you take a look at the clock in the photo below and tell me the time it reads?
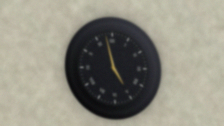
4:58
